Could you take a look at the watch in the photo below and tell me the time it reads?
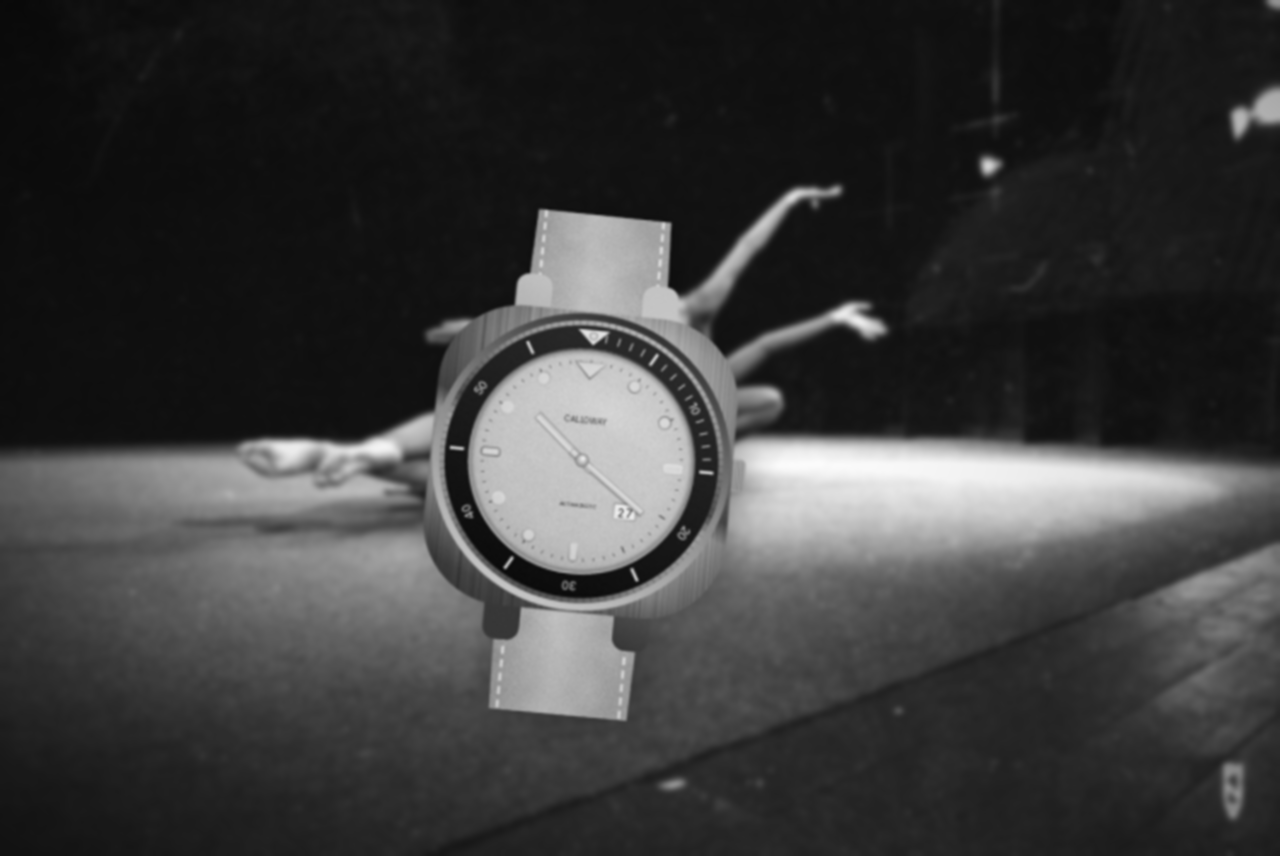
10:21
